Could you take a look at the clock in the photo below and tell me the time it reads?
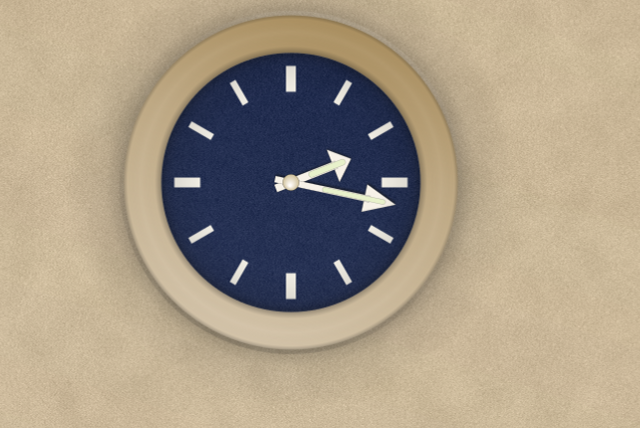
2:17
